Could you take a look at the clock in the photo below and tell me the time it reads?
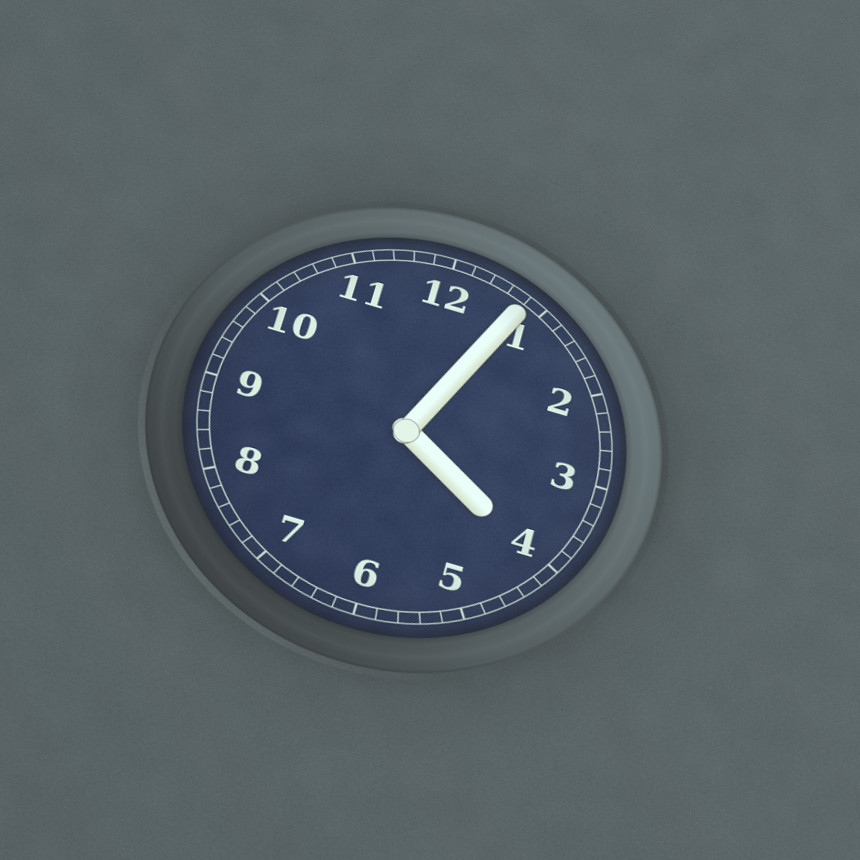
4:04
